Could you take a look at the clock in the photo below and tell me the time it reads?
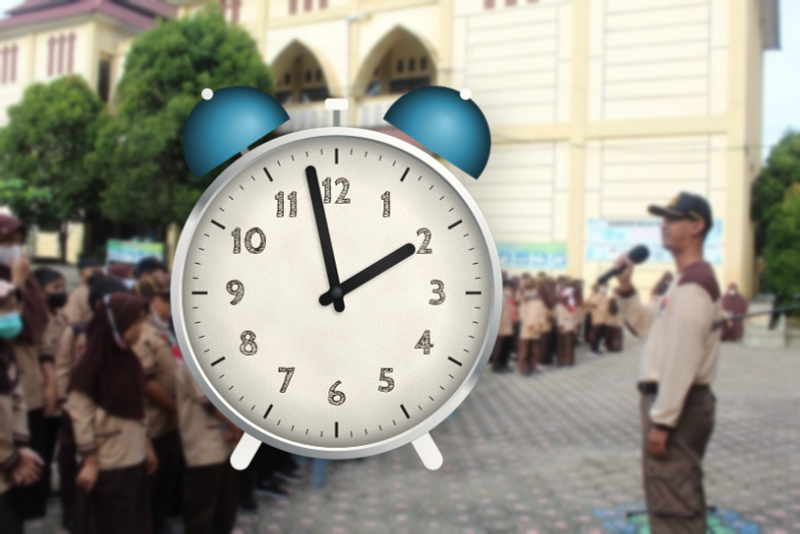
1:58
